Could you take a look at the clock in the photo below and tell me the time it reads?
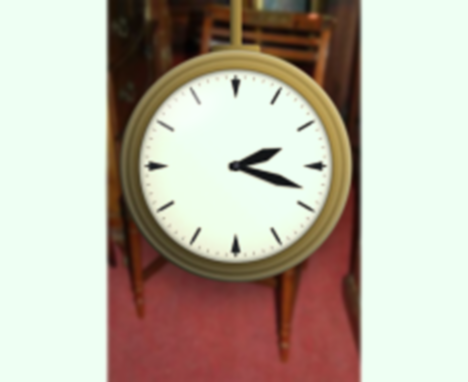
2:18
